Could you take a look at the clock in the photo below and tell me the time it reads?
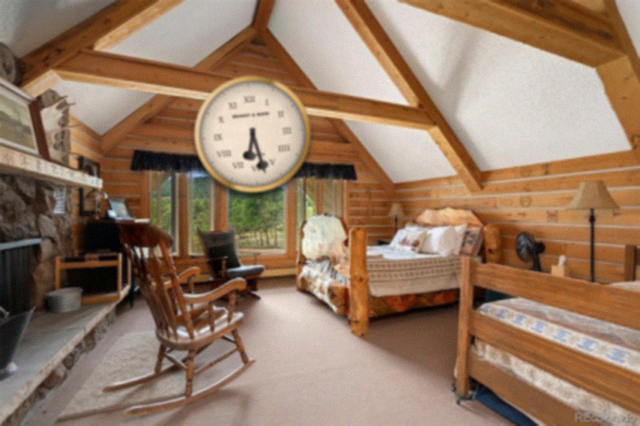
6:28
